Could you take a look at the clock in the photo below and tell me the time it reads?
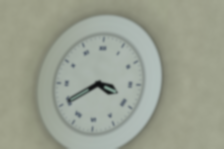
3:40
